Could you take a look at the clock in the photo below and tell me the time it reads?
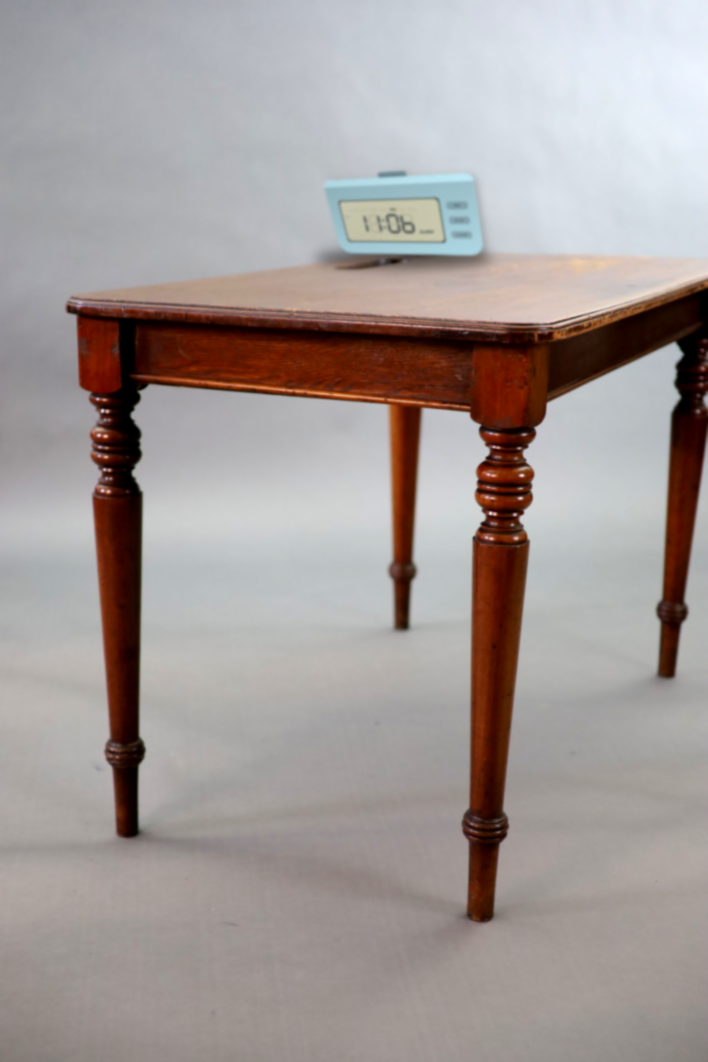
11:06
